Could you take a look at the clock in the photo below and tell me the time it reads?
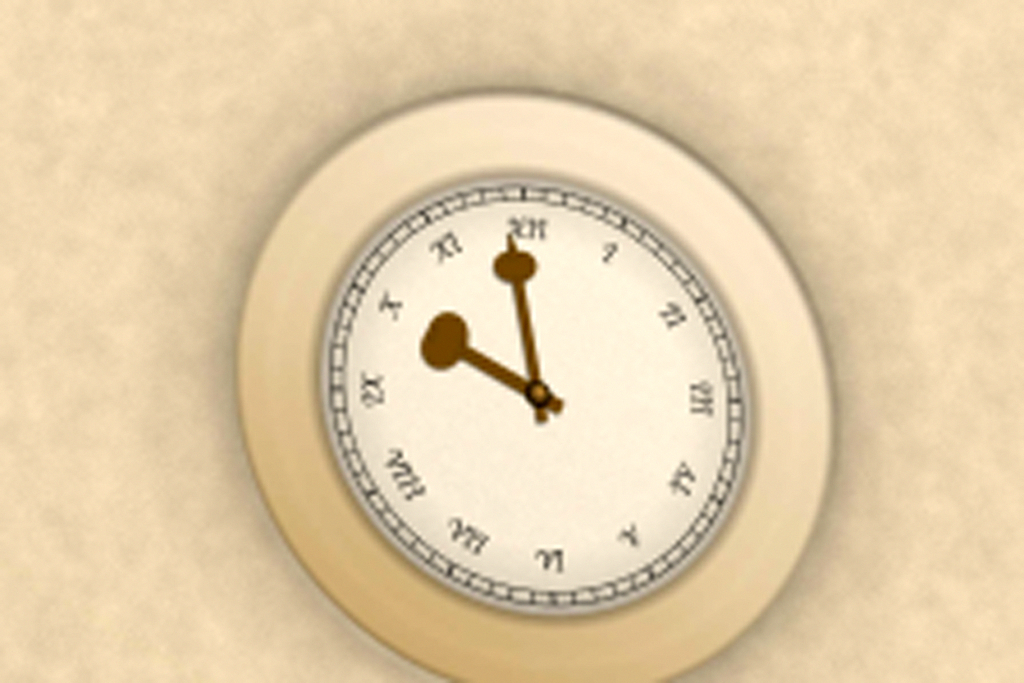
9:59
